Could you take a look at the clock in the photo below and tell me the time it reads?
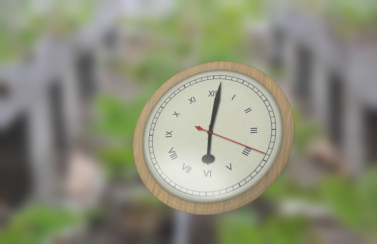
6:01:19
